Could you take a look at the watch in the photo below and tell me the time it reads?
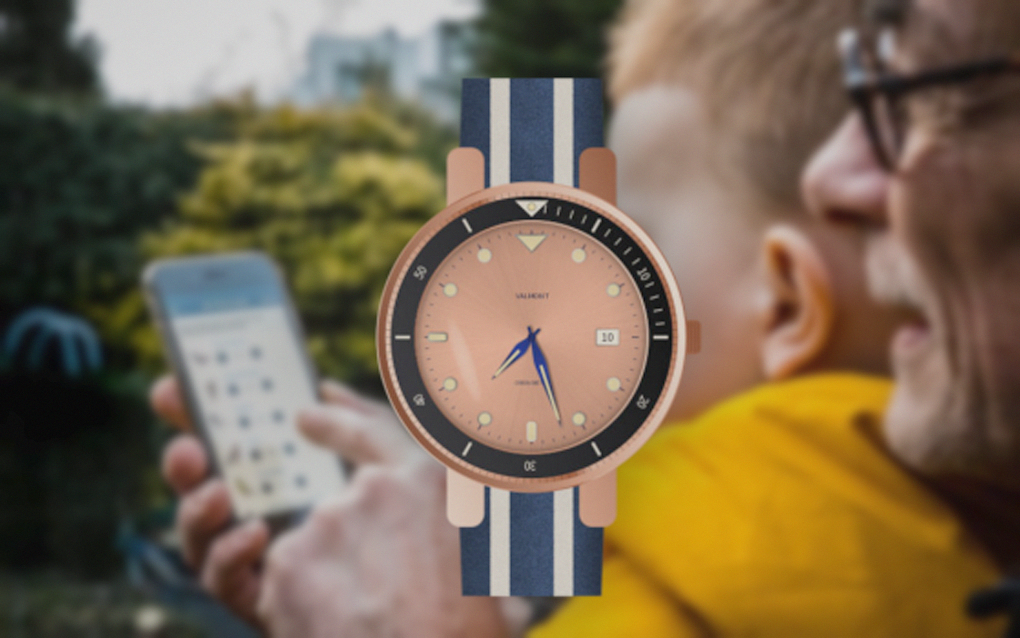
7:27
